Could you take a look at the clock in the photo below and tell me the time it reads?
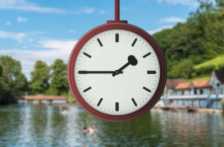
1:45
